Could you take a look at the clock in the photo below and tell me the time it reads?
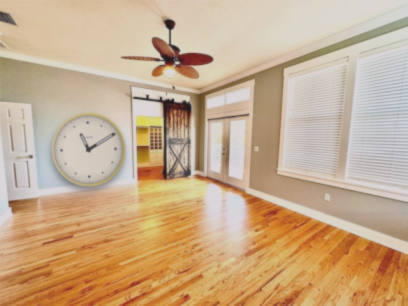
11:10
